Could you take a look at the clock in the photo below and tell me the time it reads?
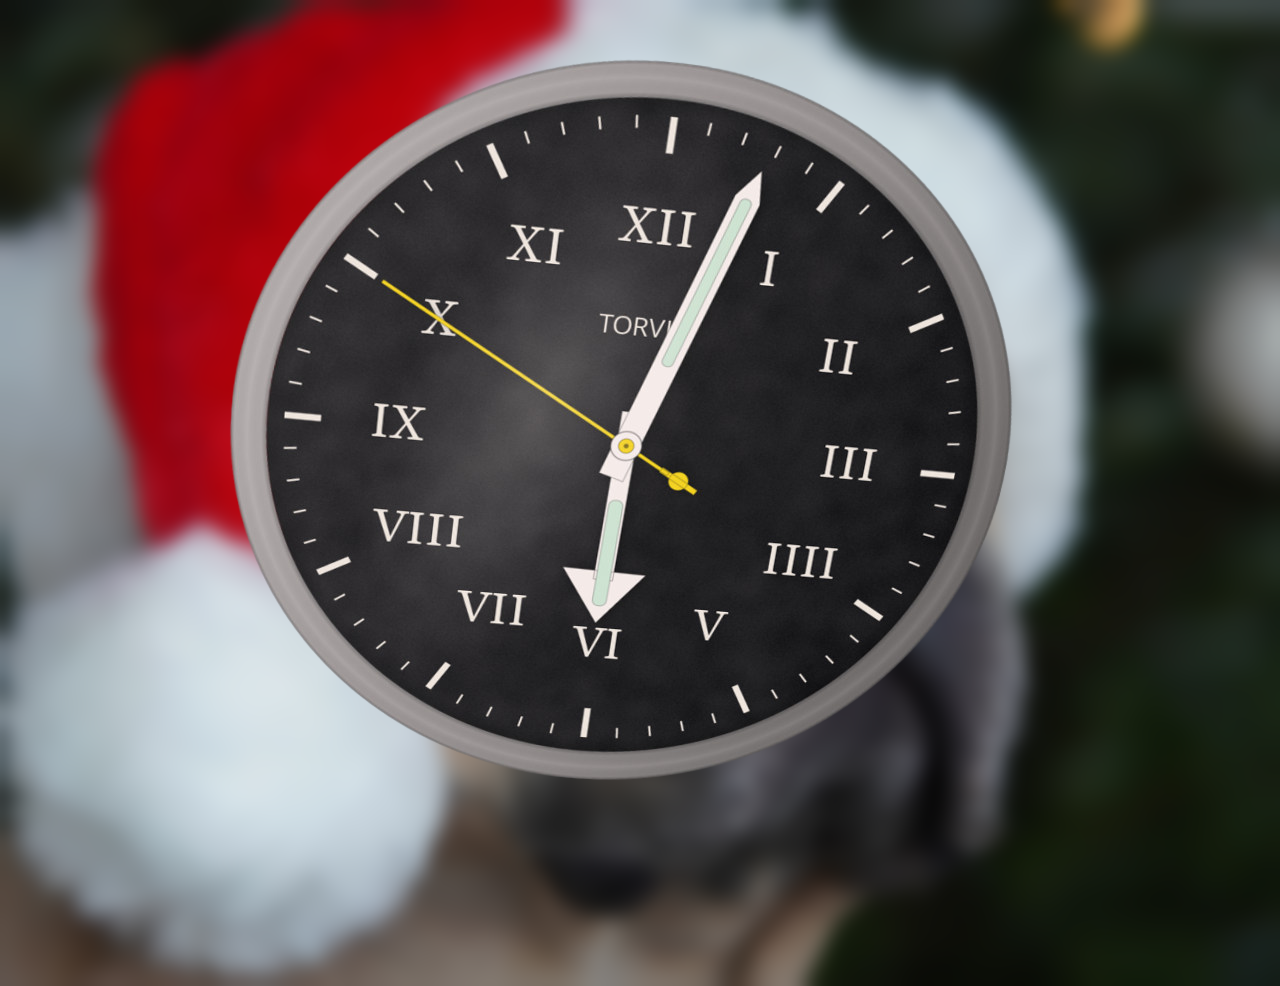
6:02:50
